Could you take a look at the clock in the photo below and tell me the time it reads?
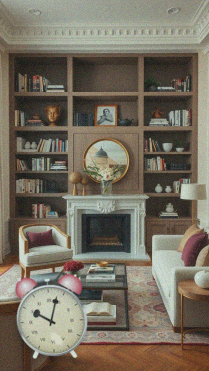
10:03
